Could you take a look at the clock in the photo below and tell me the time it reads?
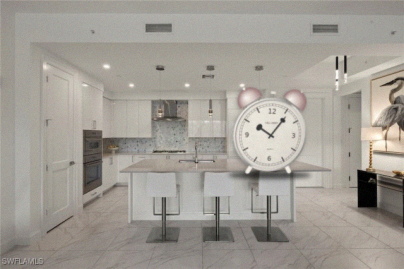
10:06
